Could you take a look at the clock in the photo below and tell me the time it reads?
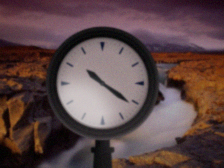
10:21
